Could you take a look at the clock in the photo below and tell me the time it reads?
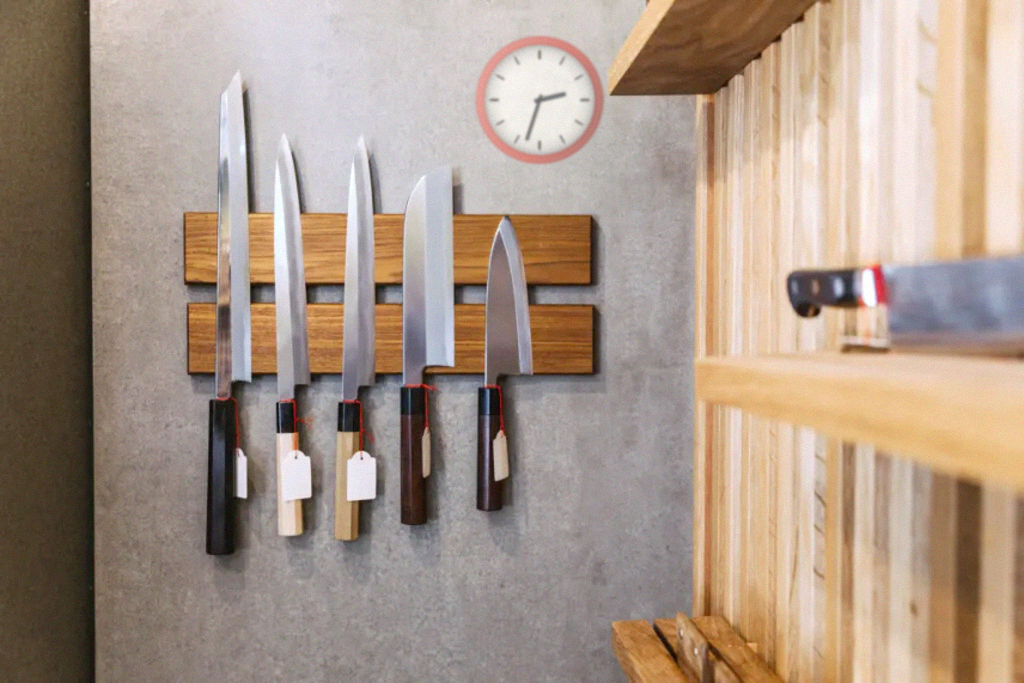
2:33
